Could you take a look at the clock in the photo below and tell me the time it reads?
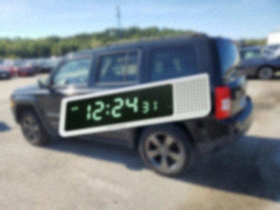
12:24
